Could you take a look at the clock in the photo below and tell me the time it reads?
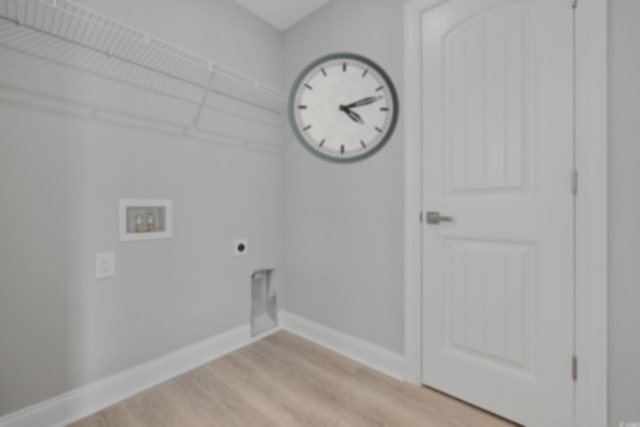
4:12
